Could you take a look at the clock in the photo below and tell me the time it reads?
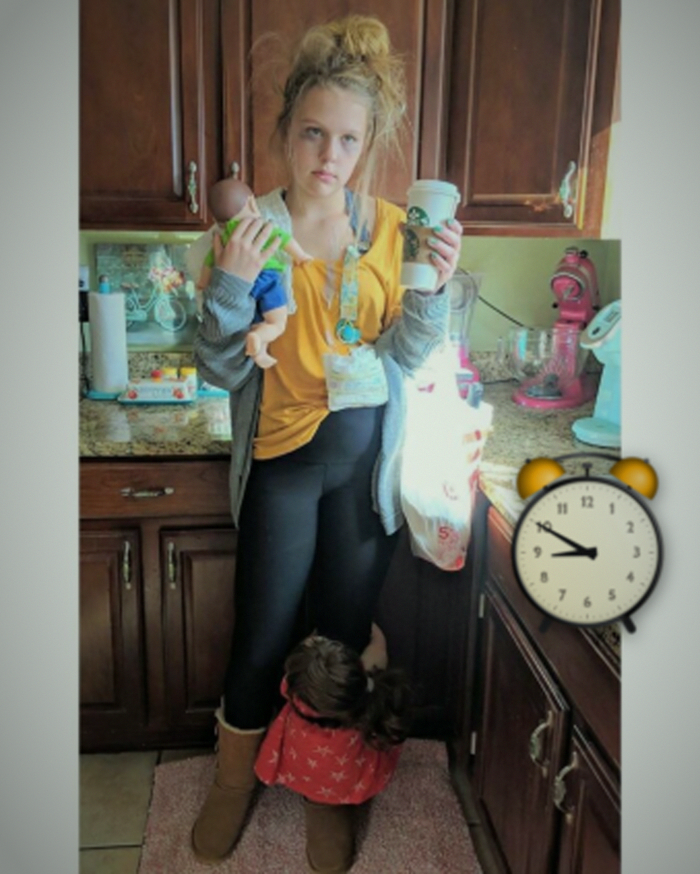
8:50
